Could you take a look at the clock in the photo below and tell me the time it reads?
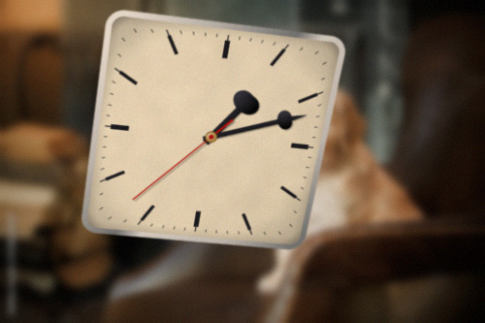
1:11:37
